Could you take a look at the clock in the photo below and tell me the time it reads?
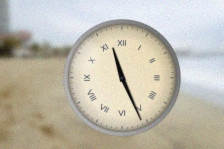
11:26
